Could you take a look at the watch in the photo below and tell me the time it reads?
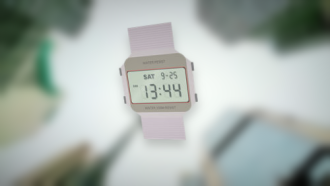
13:44
